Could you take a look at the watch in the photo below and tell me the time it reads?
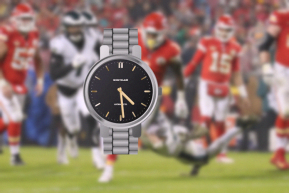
4:29
